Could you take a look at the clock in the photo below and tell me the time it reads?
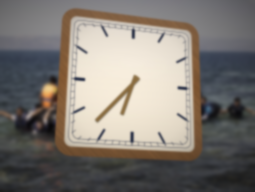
6:37
